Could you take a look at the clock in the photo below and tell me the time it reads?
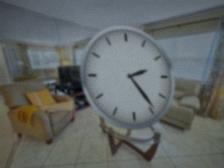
2:24
